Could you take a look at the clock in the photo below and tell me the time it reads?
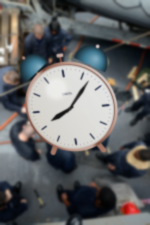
8:07
